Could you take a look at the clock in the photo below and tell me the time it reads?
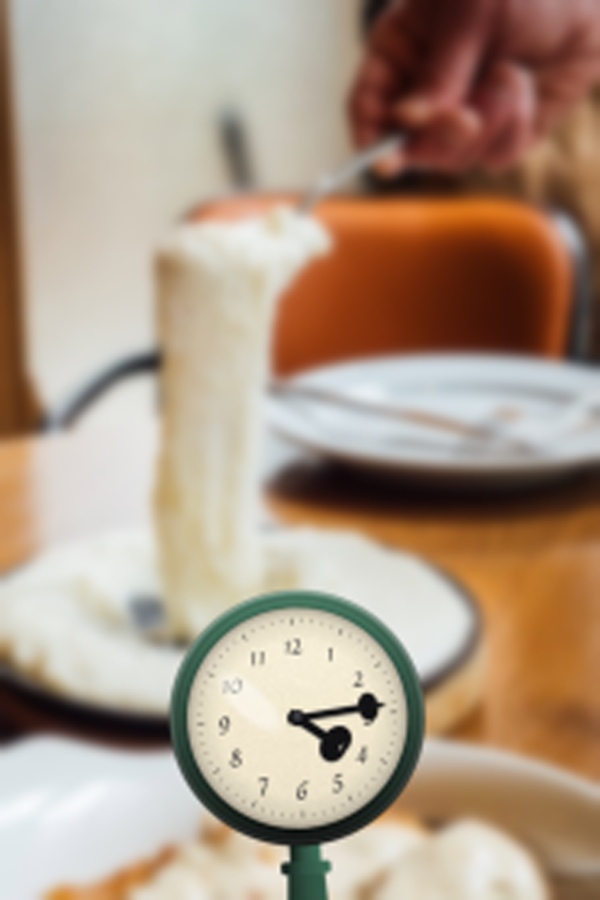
4:14
